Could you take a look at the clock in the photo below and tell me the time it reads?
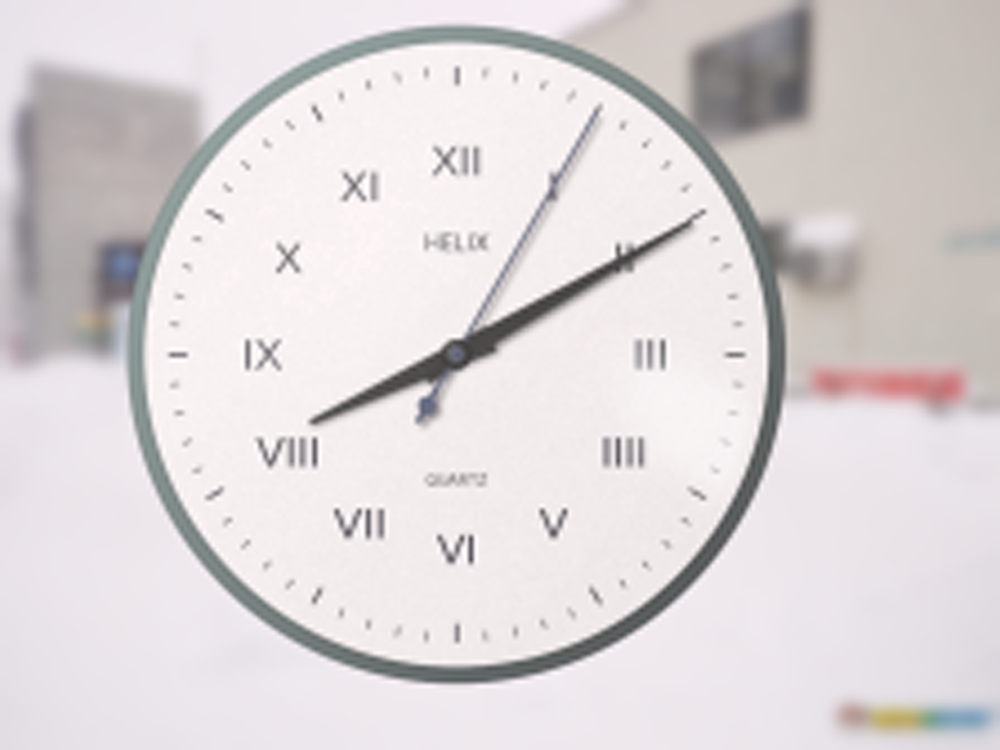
8:10:05
